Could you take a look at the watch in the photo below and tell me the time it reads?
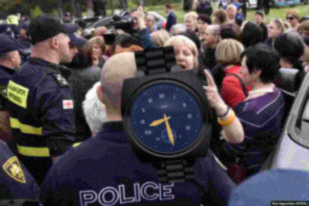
8:29
